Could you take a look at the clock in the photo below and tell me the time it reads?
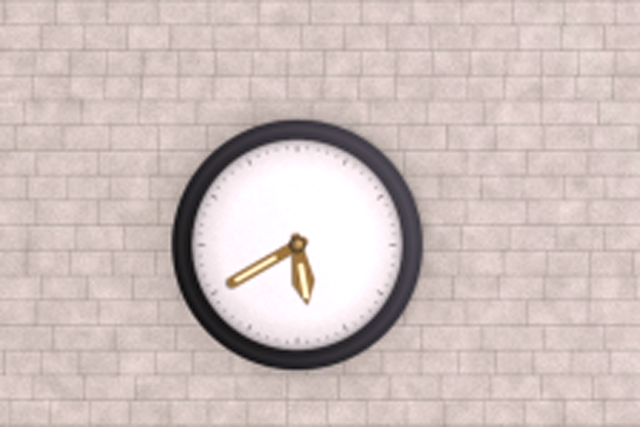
5:40
